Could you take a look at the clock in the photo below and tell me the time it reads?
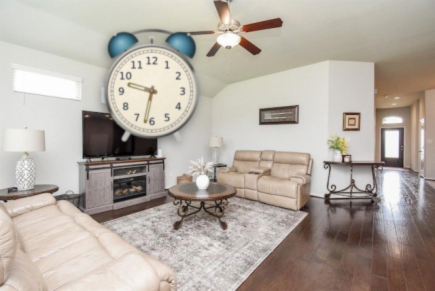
9:32
